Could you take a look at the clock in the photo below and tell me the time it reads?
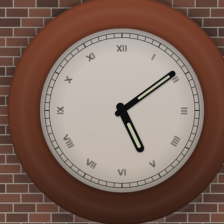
5:09
